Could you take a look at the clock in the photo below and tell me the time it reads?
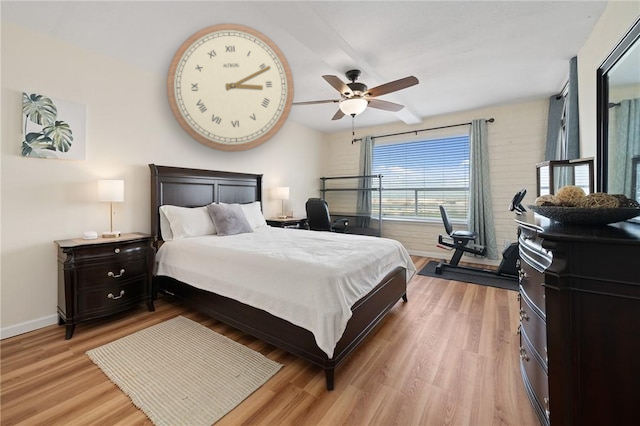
3:11
